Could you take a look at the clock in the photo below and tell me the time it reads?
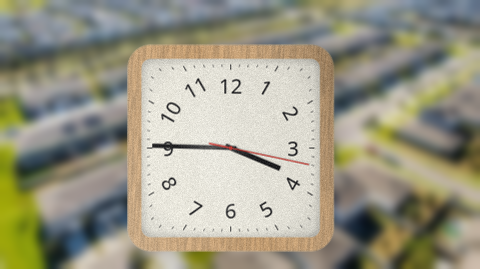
3:45:17
